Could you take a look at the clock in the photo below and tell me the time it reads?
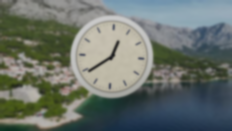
12:39
